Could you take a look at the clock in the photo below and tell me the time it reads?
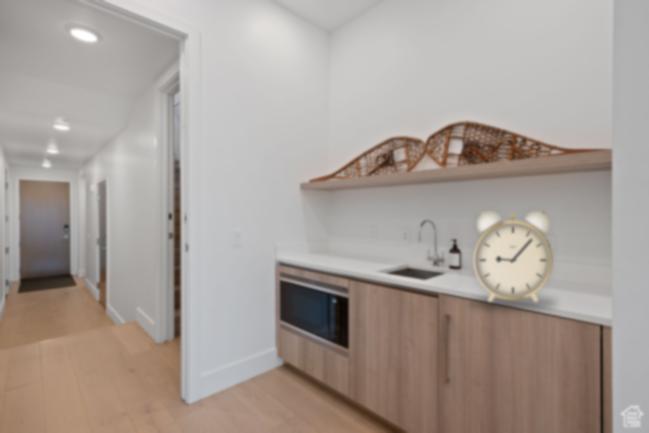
9:07
